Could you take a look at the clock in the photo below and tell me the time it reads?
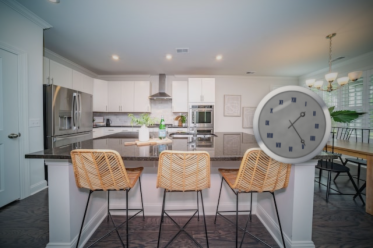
1:24
